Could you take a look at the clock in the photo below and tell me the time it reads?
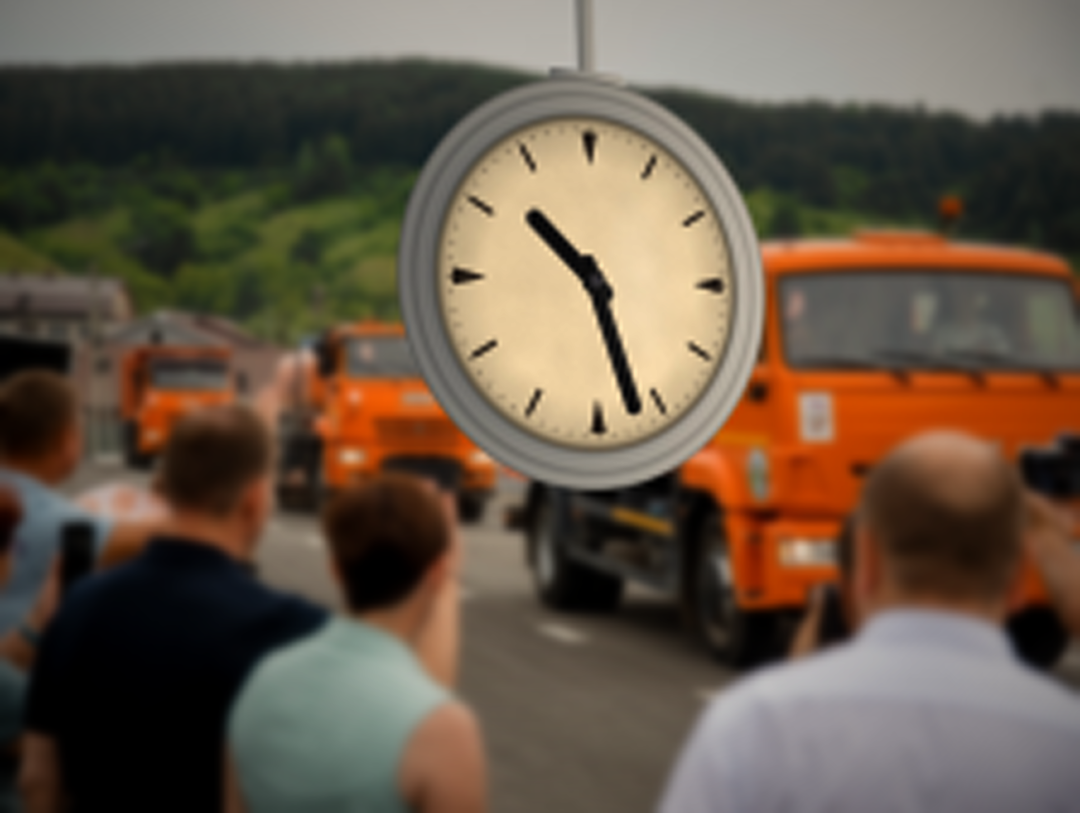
10:27
